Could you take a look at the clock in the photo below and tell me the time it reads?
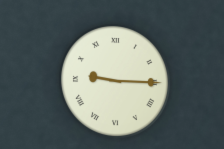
9:15
